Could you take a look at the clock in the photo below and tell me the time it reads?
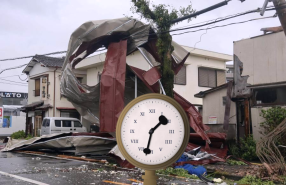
1:32
